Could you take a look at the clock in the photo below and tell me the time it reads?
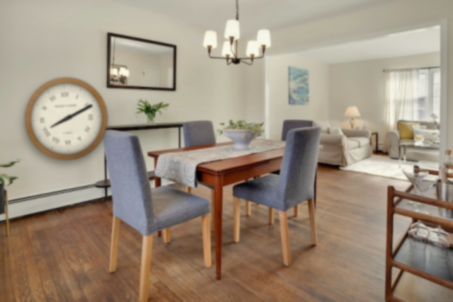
8:11
